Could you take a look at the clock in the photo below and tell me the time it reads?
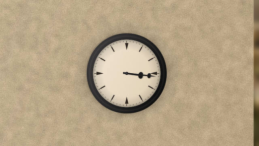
3:16
